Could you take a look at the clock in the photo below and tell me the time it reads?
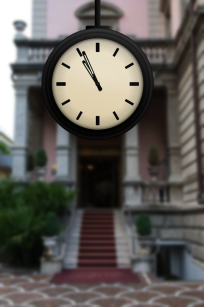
10:56
